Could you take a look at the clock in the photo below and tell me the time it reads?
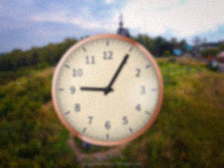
9:05
